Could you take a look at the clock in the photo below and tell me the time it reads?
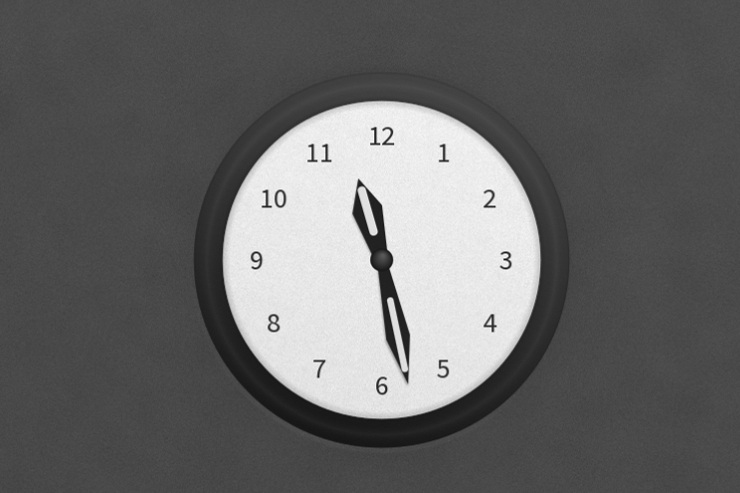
11:28
